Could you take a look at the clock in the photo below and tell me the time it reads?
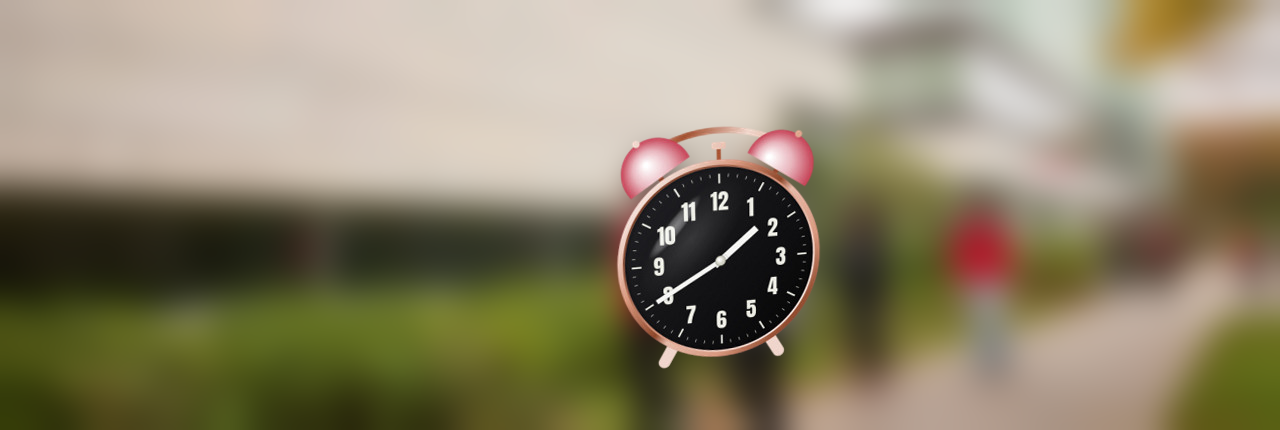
1:40
